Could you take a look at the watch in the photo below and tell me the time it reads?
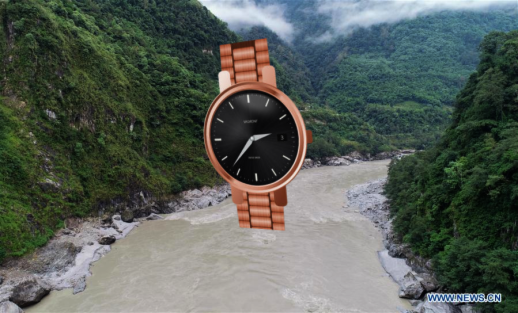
2:37
